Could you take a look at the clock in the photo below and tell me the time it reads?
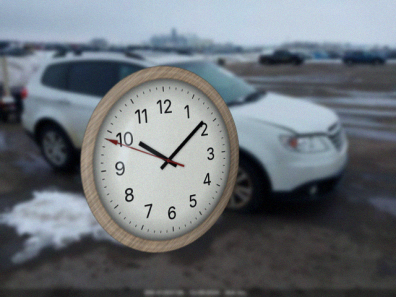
10:08:49
